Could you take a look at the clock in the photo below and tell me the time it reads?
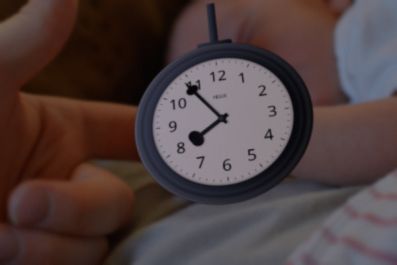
7:54
